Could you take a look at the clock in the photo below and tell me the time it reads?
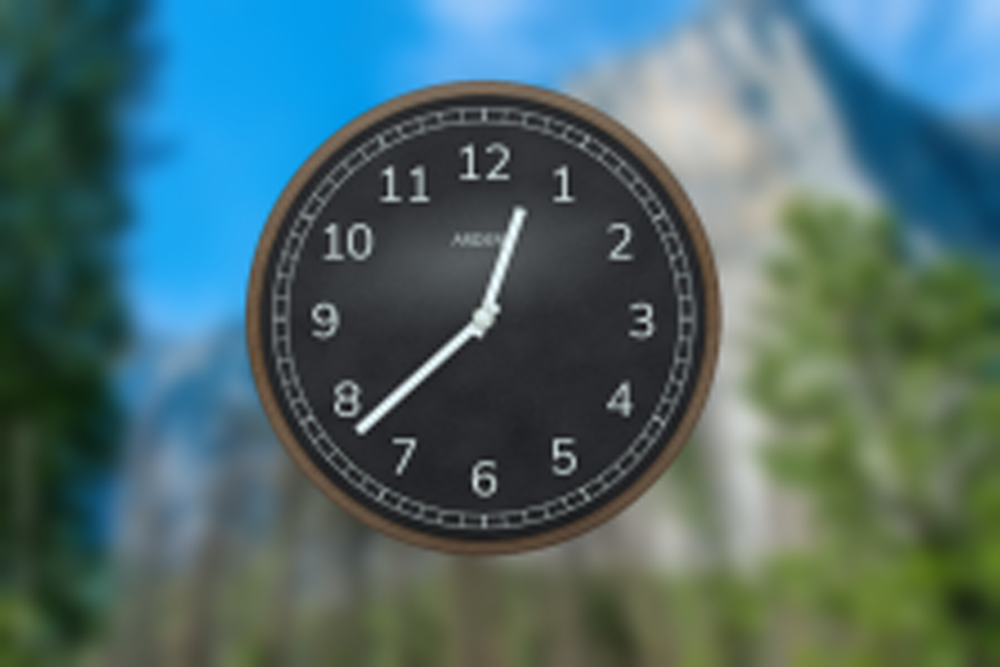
12:38
